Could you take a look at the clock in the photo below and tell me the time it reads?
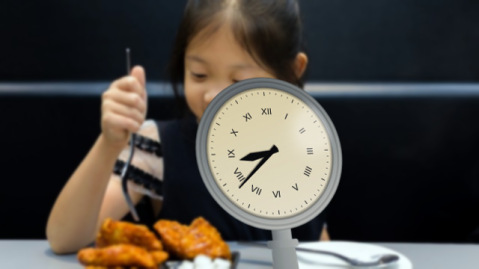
8:38
